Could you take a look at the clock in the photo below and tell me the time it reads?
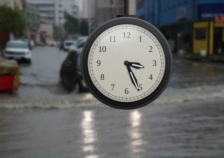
3:26
